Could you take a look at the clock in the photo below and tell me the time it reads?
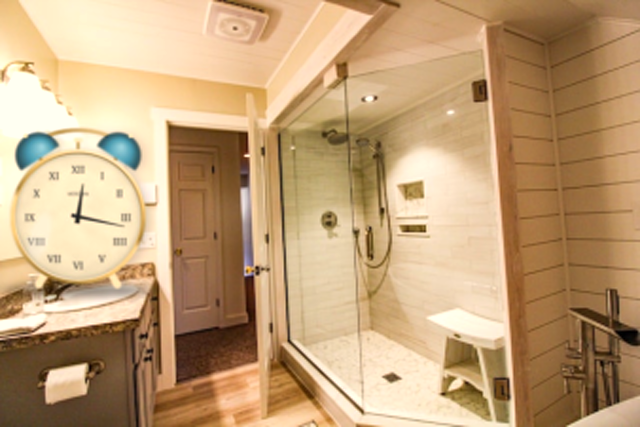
12:17
